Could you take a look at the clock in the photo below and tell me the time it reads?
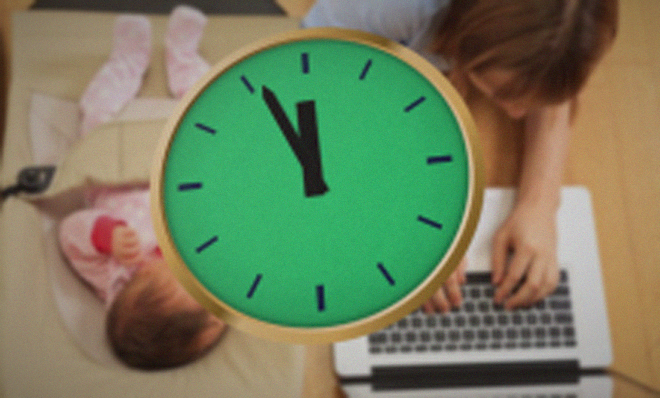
11:56
